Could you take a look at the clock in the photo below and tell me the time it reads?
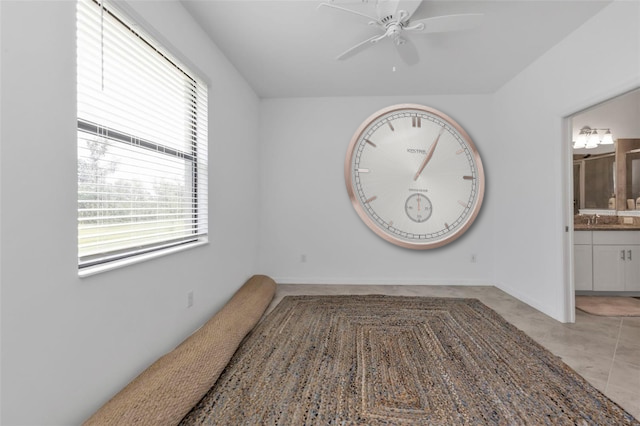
1:05
